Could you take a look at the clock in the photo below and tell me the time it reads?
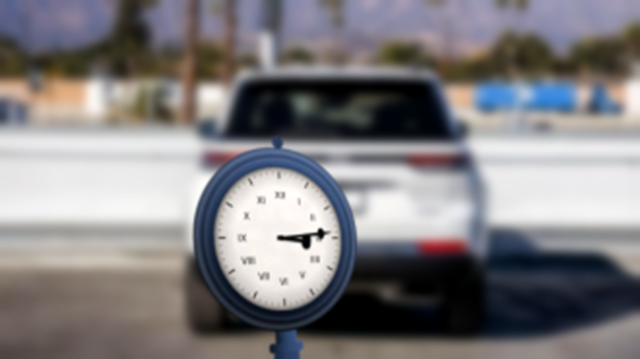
3:14
